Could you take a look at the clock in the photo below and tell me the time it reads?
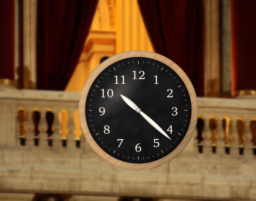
10:22
